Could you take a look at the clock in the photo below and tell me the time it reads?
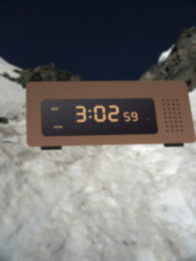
3:02
